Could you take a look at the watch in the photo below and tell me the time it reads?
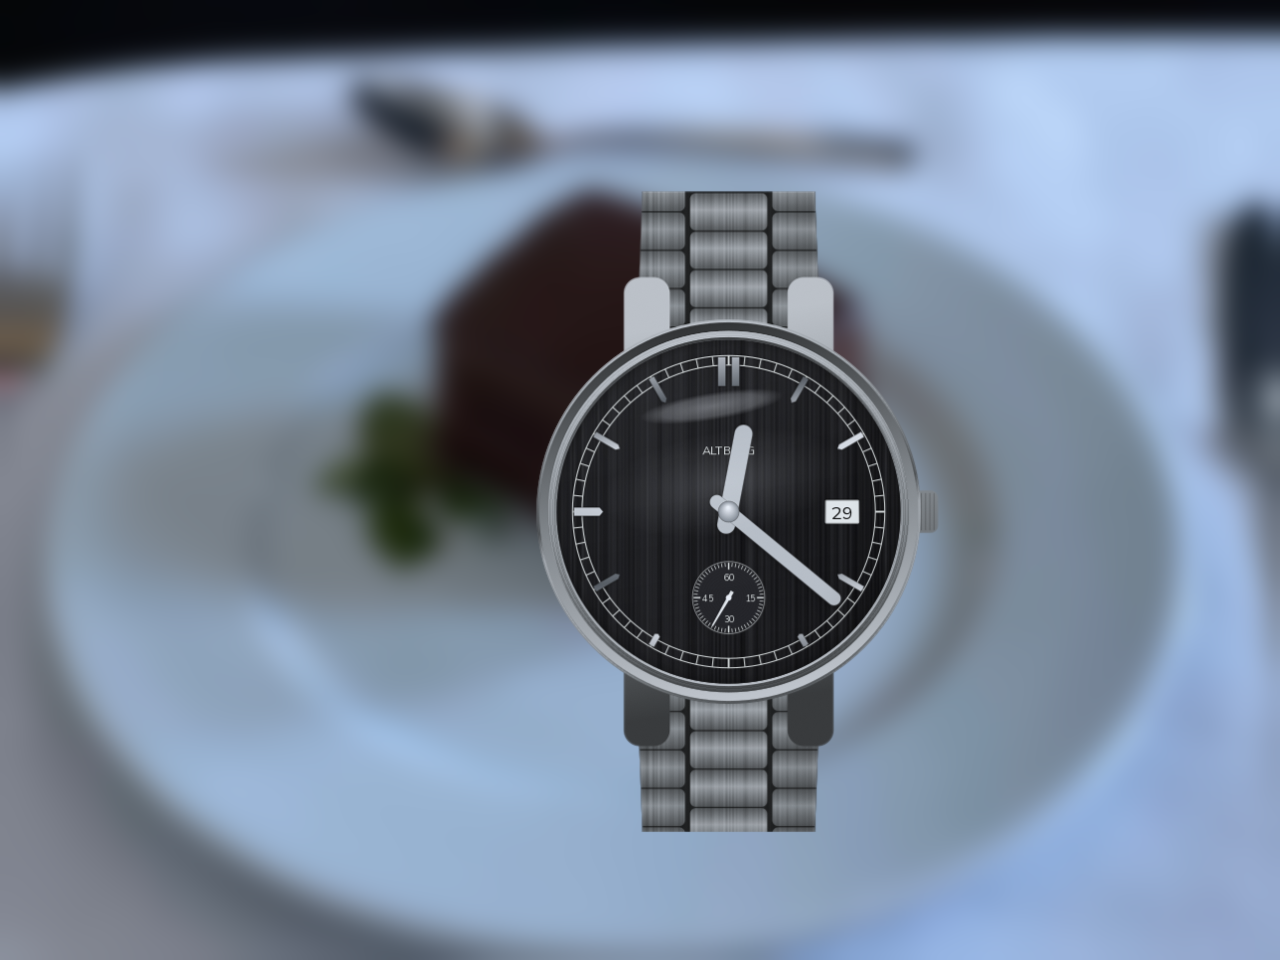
12:21:35
